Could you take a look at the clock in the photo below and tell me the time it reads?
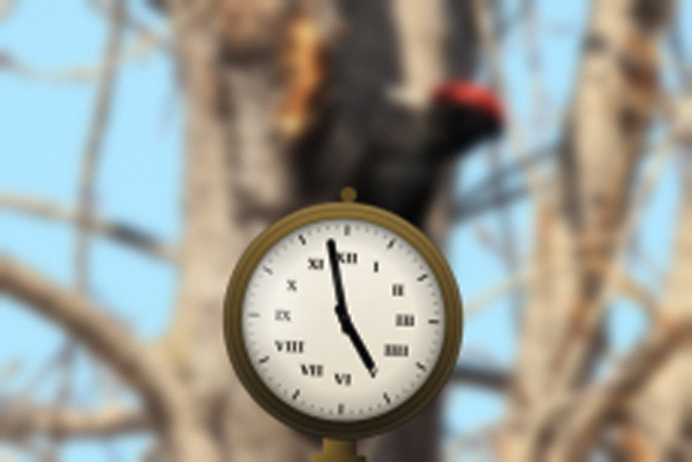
4:58
